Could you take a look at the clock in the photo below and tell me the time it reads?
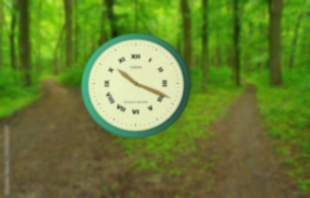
10:19
